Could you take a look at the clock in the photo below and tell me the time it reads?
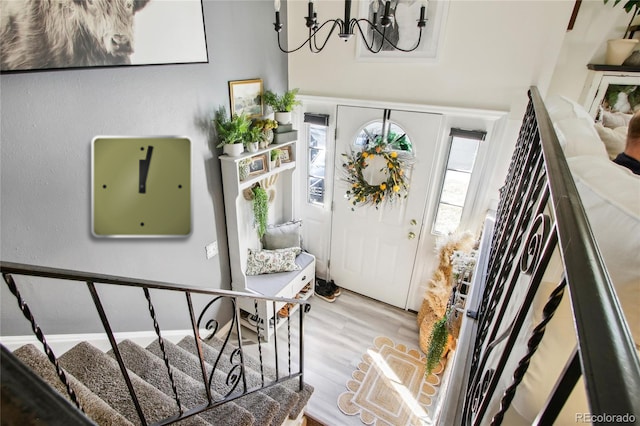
12:02
